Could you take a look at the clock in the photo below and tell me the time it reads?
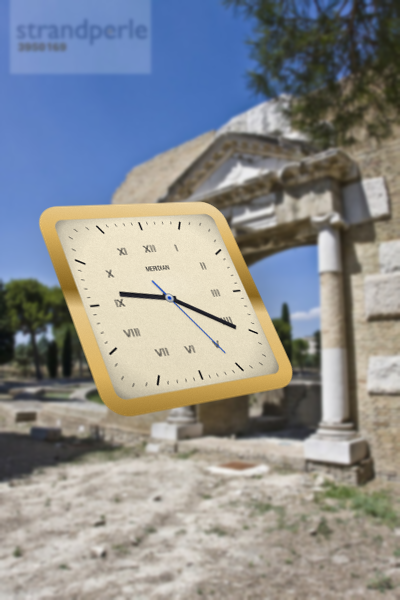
9:20:25
